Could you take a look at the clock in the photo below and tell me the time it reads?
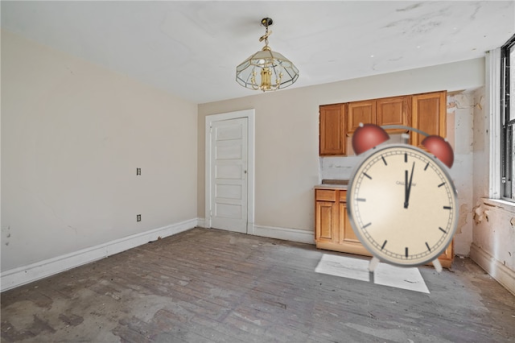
12:02
